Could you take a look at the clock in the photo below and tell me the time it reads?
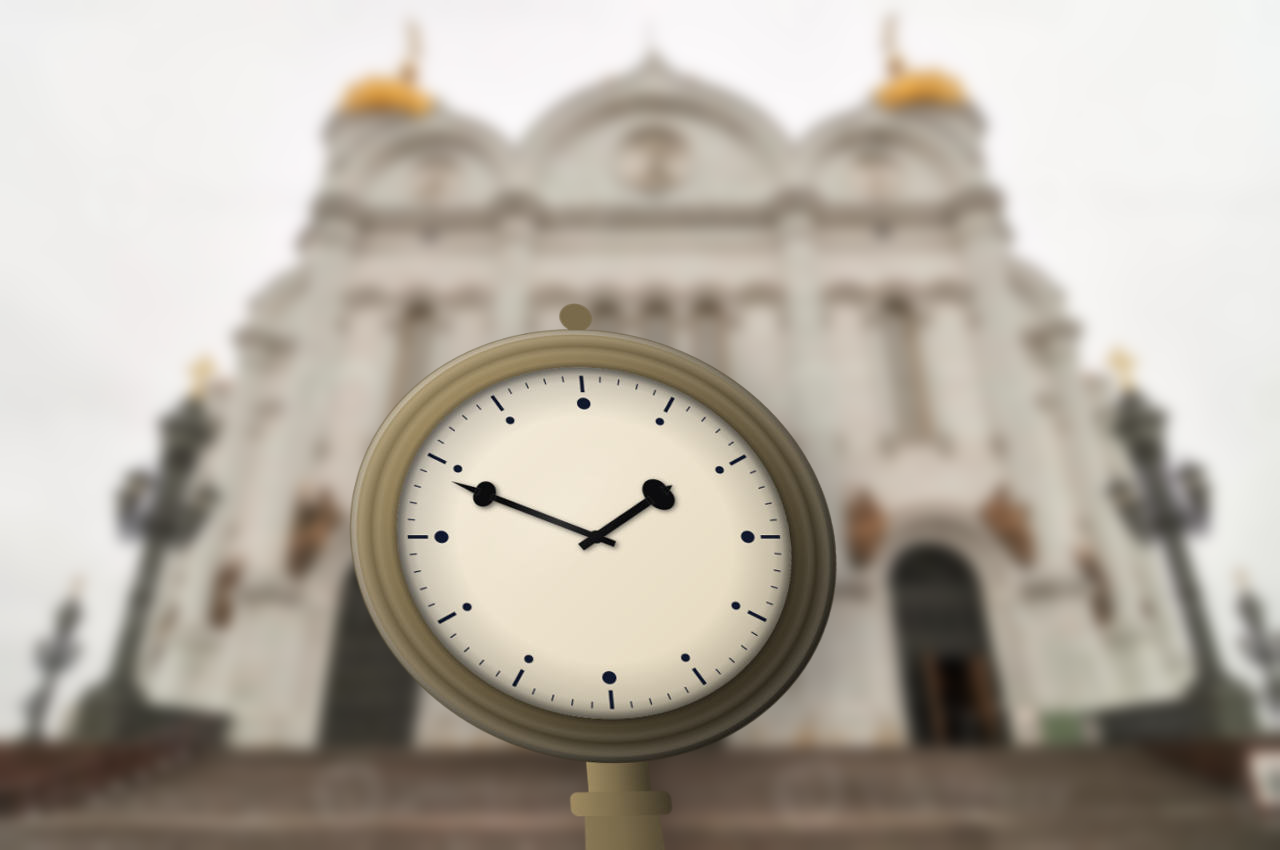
1:49
